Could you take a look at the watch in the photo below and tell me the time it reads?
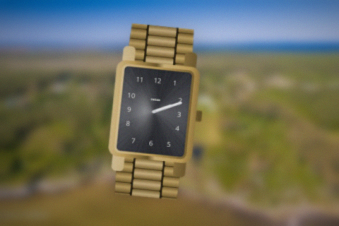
2:11
